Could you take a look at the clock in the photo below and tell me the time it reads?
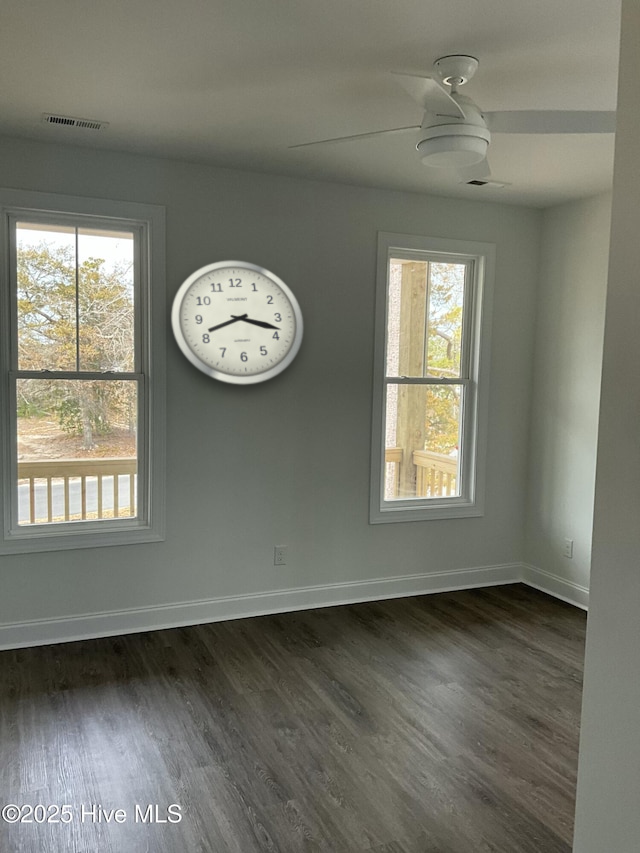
8:18
